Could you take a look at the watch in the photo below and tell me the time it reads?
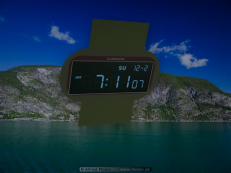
7:11:07
